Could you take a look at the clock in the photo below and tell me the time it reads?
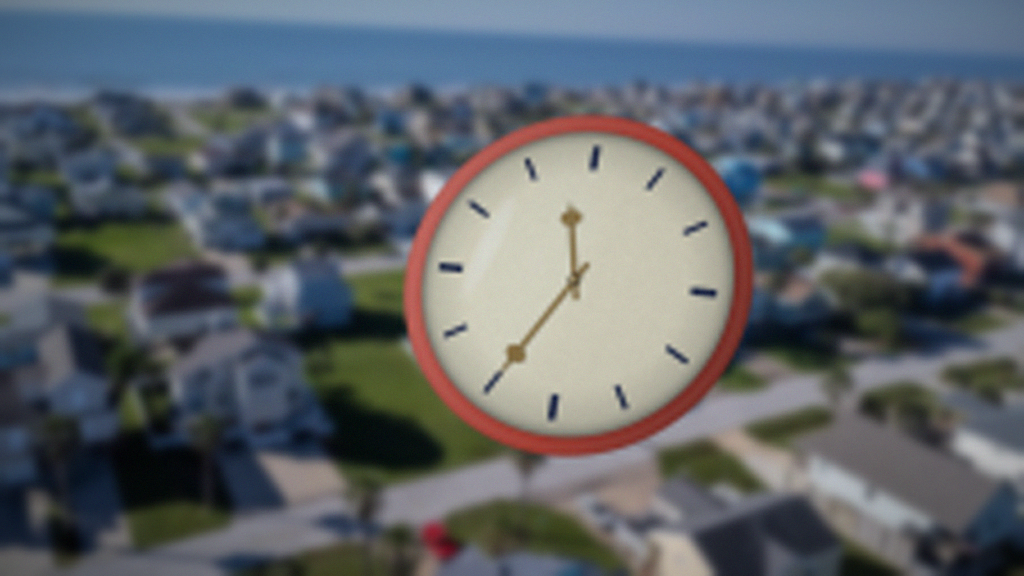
11:35
